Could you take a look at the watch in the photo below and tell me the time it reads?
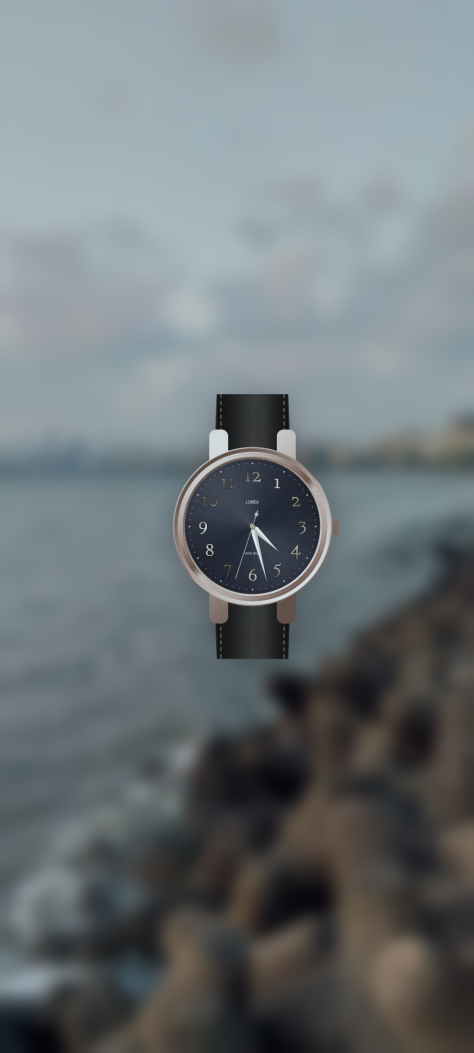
4:27:33
